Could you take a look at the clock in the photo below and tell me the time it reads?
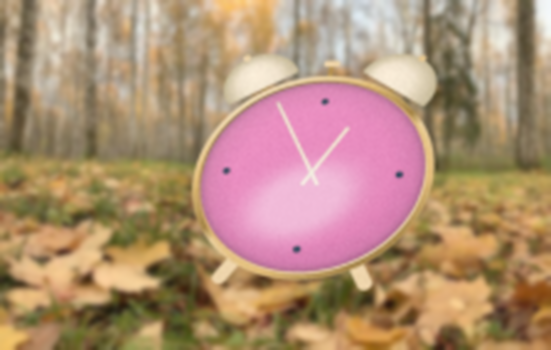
12:55
